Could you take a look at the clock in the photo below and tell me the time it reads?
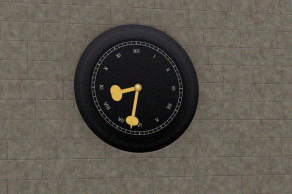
8:32
